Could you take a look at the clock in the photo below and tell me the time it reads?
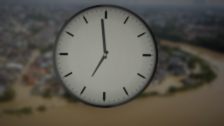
6:59
